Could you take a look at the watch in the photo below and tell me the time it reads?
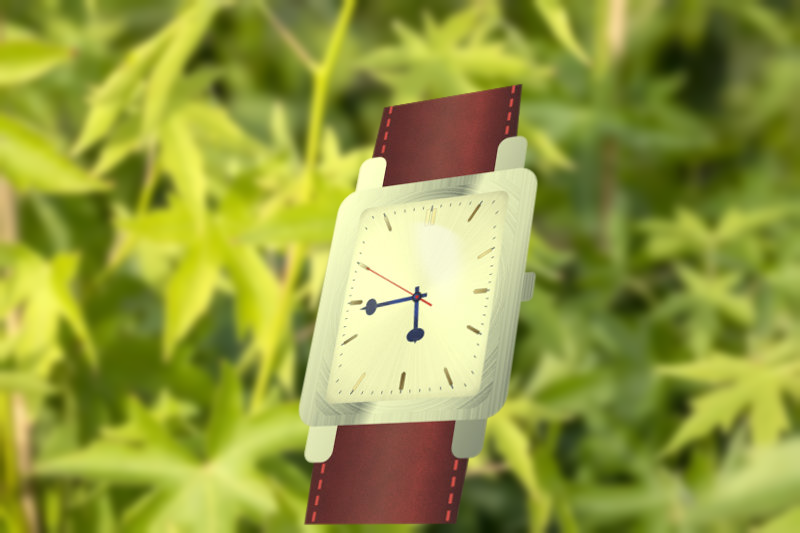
5:43:50
